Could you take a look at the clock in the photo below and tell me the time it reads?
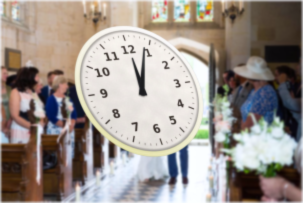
12:04
